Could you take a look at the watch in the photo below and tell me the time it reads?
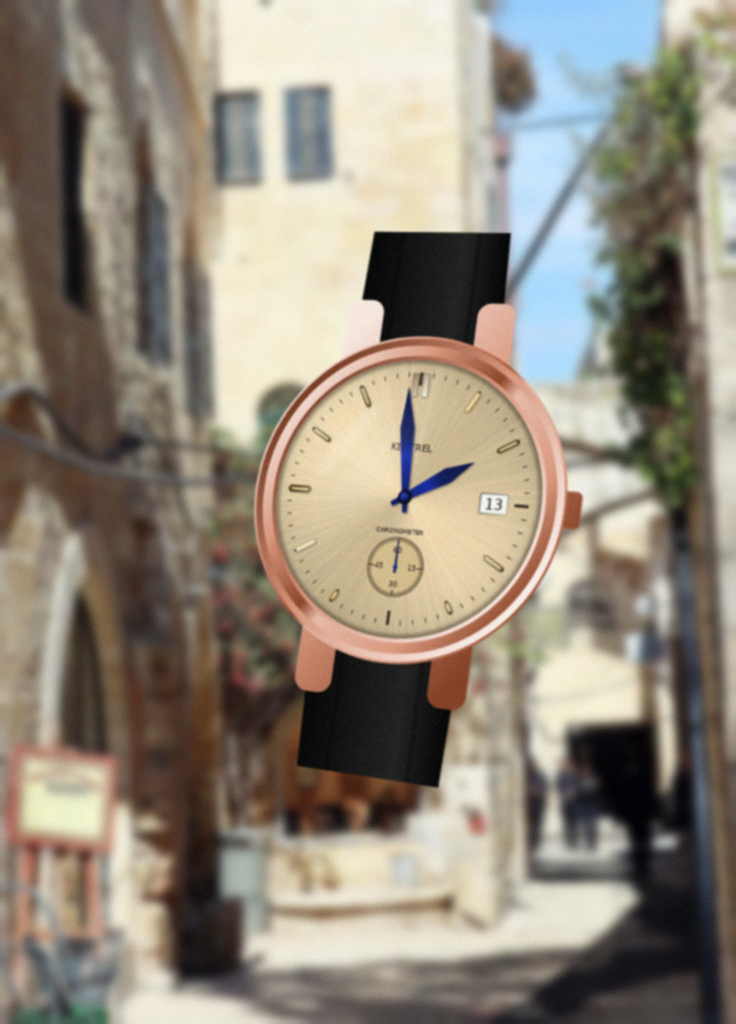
1:59
